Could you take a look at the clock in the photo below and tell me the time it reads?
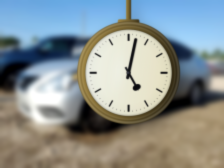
5:02
